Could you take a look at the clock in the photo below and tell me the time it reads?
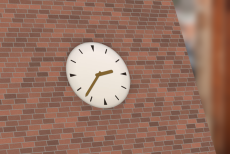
2:37
